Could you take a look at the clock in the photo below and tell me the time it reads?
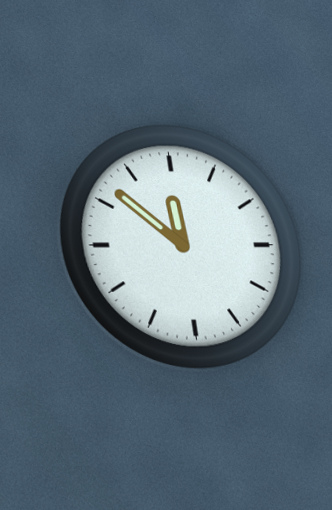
11:52
